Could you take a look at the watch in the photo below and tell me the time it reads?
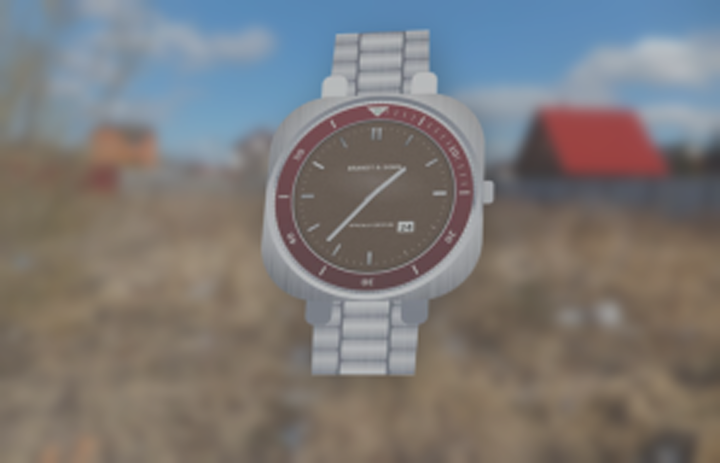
1:37
